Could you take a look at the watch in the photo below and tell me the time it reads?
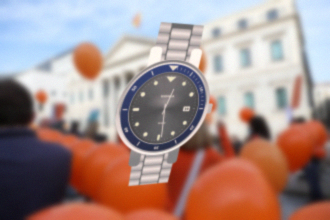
12:29
